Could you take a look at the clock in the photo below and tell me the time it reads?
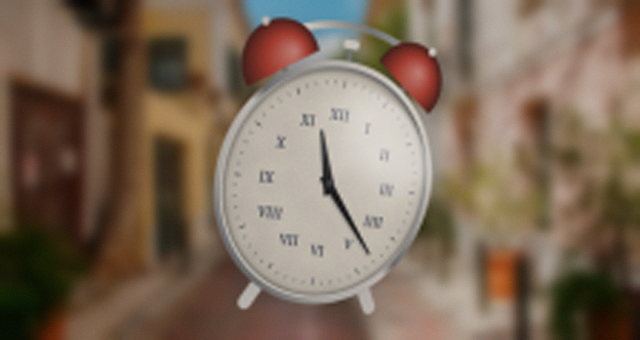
11:23
